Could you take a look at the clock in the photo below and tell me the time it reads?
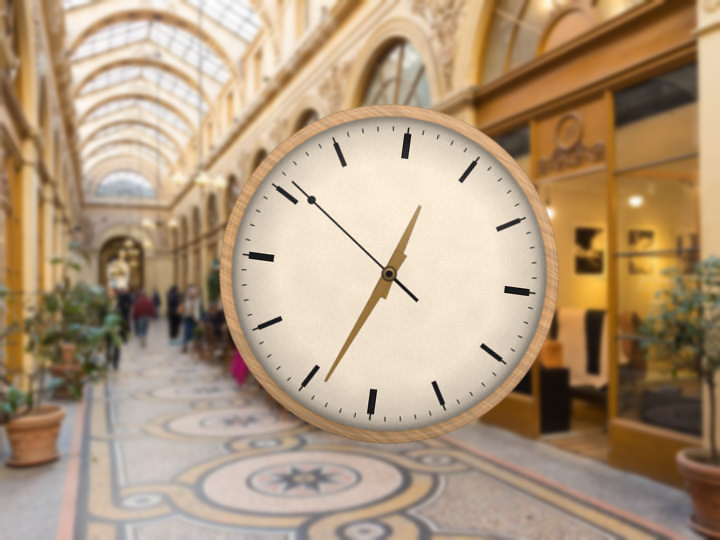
12:33:51
